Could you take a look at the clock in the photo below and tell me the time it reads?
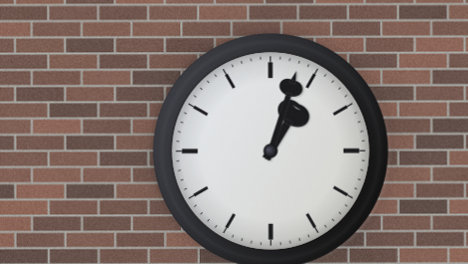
1:03
